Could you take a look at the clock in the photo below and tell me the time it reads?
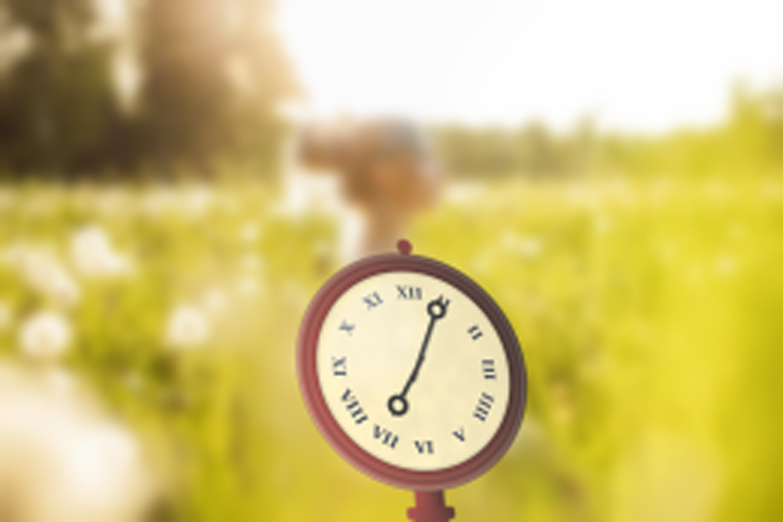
7:04
